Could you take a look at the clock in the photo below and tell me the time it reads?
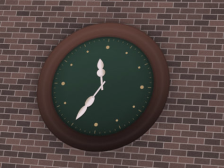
11:35
